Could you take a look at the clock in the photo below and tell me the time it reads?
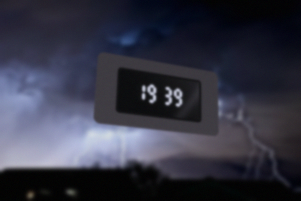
19:39
